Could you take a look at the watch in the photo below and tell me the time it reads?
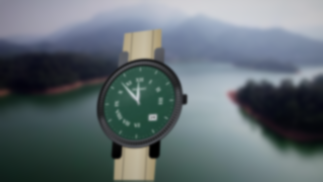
11:53
